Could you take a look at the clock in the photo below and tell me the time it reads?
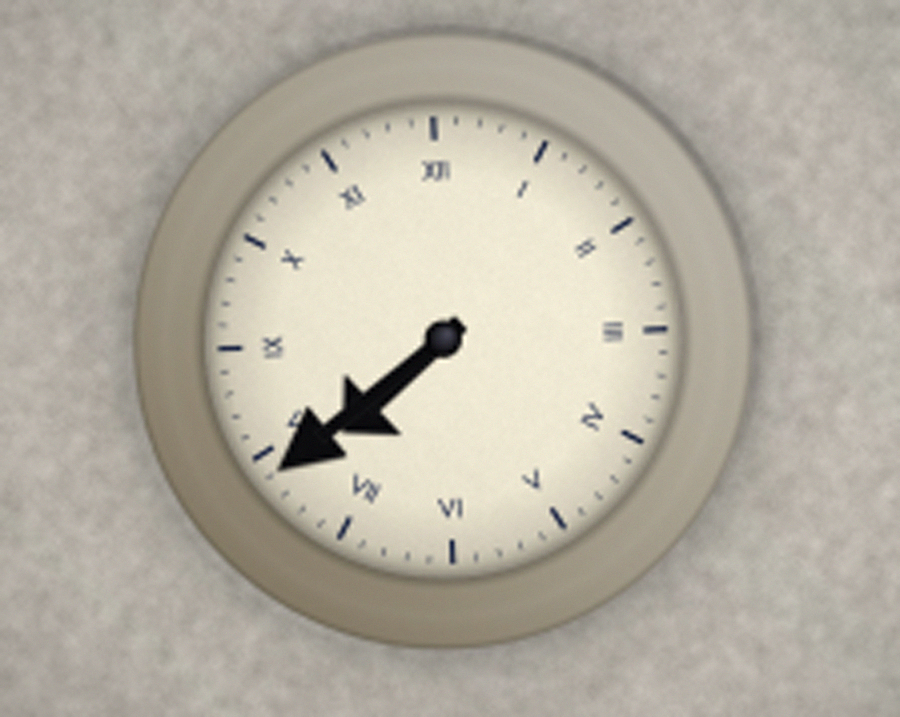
7:39
